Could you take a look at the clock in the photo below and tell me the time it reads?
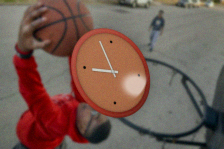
8:56
